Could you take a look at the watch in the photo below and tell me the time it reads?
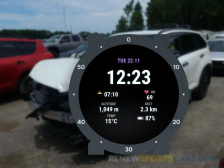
12:23
